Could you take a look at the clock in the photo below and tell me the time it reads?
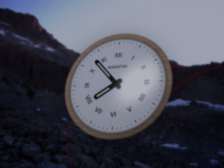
7:53
